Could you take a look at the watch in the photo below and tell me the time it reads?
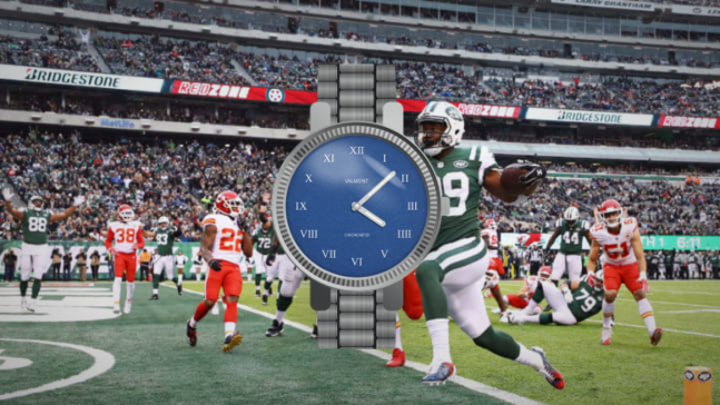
4:08
